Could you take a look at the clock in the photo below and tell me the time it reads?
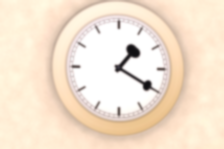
1:20
